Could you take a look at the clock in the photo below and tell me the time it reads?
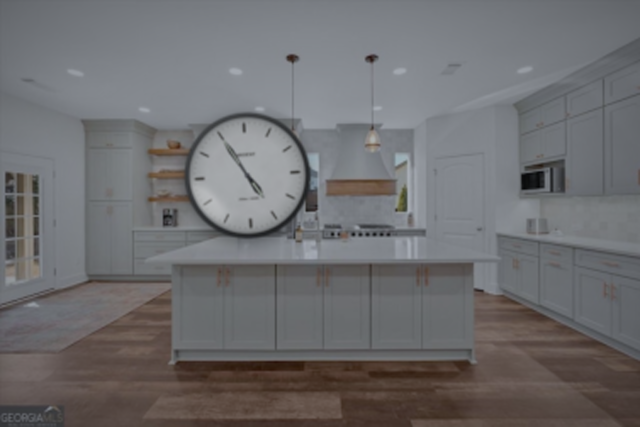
4:55
